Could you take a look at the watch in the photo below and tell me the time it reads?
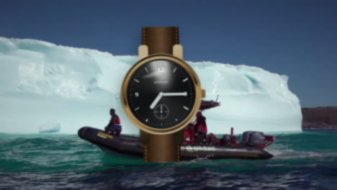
7:15
